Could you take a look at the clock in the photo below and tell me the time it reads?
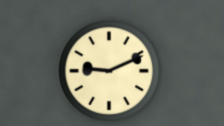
9:11
